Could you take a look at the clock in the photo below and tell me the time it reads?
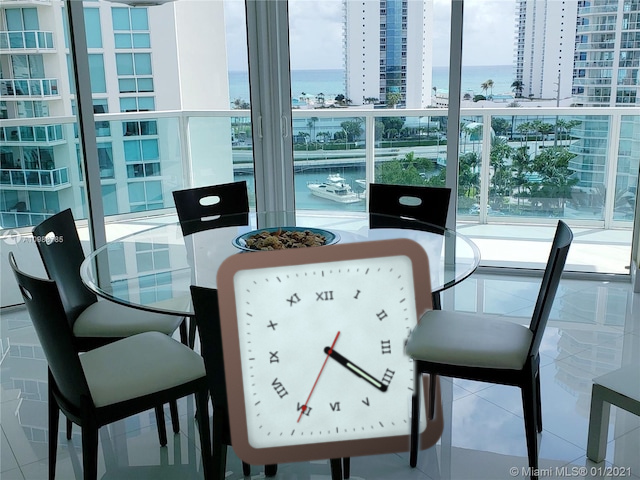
4:21:35
